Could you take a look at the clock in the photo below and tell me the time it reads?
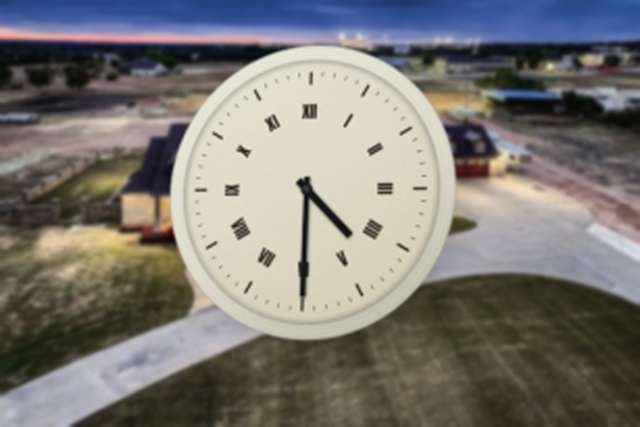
4:30
